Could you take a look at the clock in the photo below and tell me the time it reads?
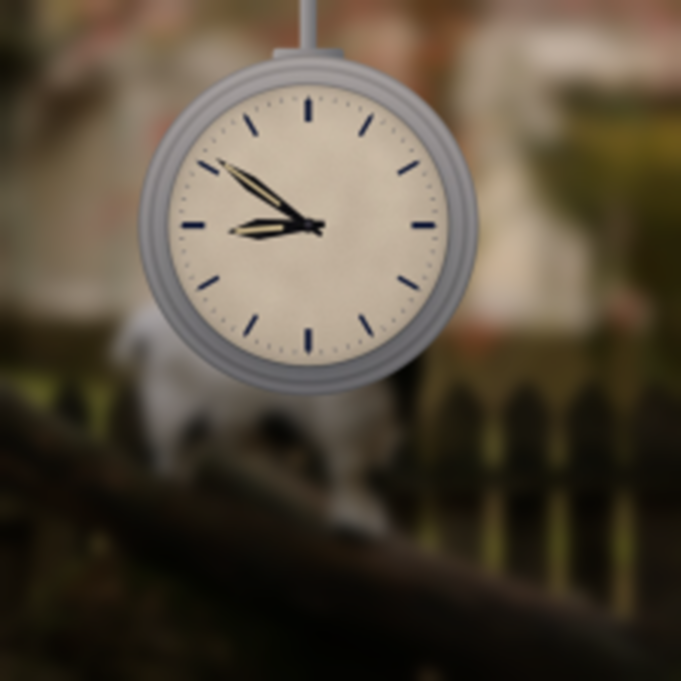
8:51
